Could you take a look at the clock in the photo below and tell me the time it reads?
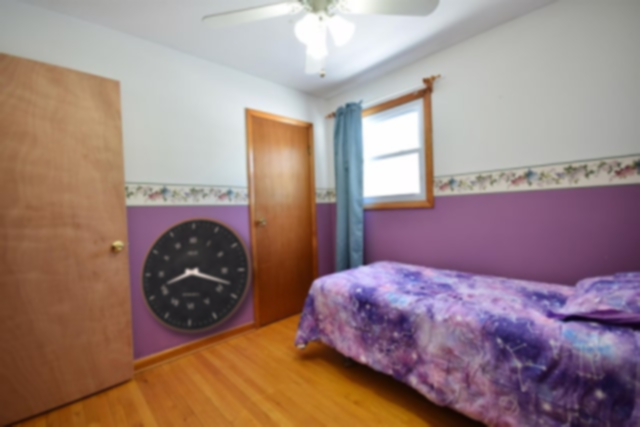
8:18
